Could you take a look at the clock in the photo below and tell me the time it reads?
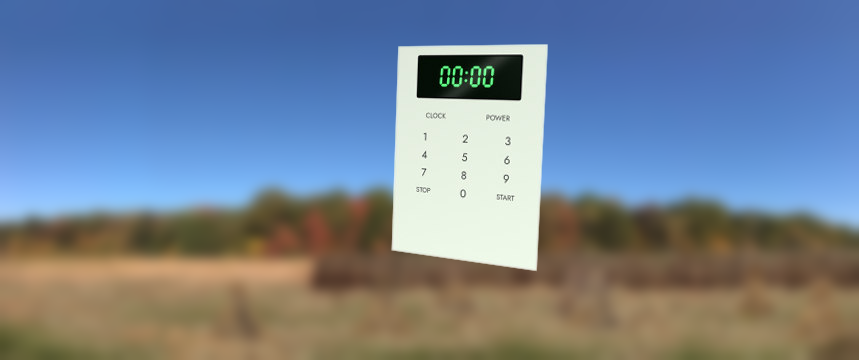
0:00
